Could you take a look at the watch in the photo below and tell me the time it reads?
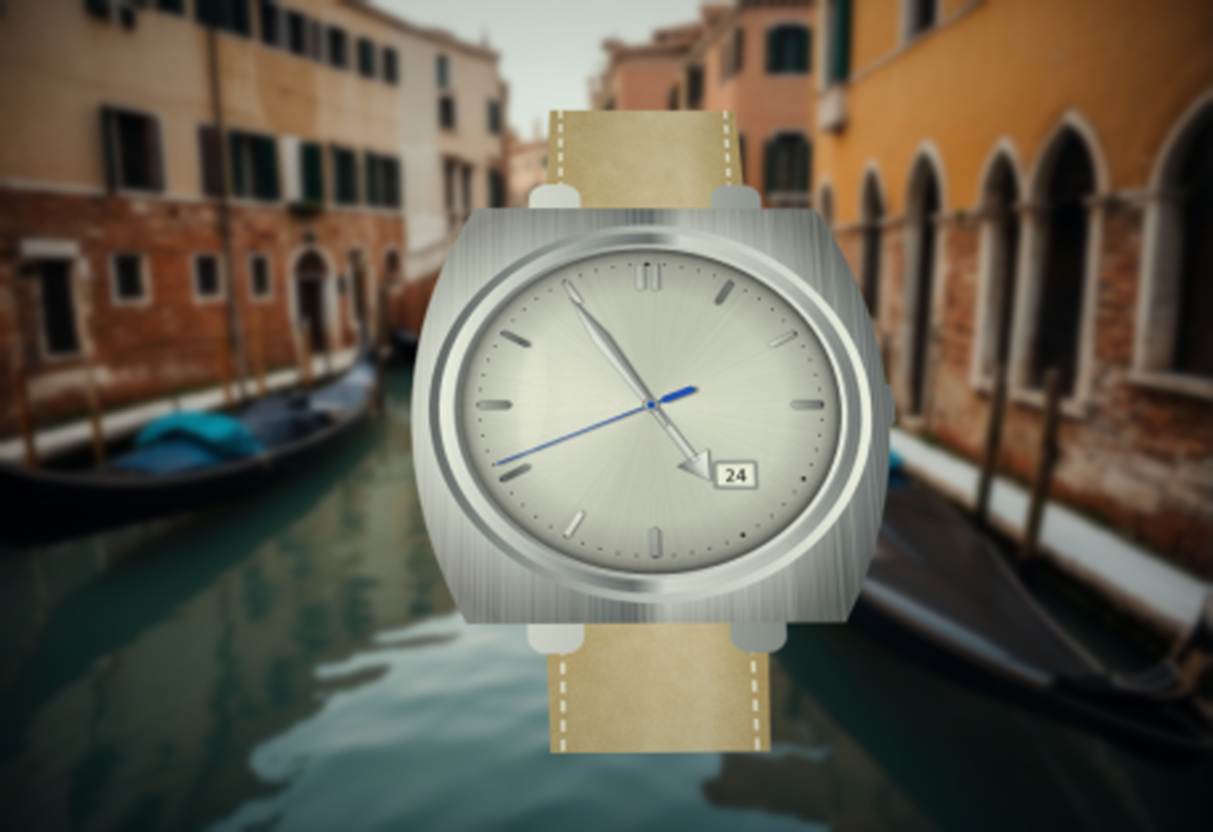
4:54:41
